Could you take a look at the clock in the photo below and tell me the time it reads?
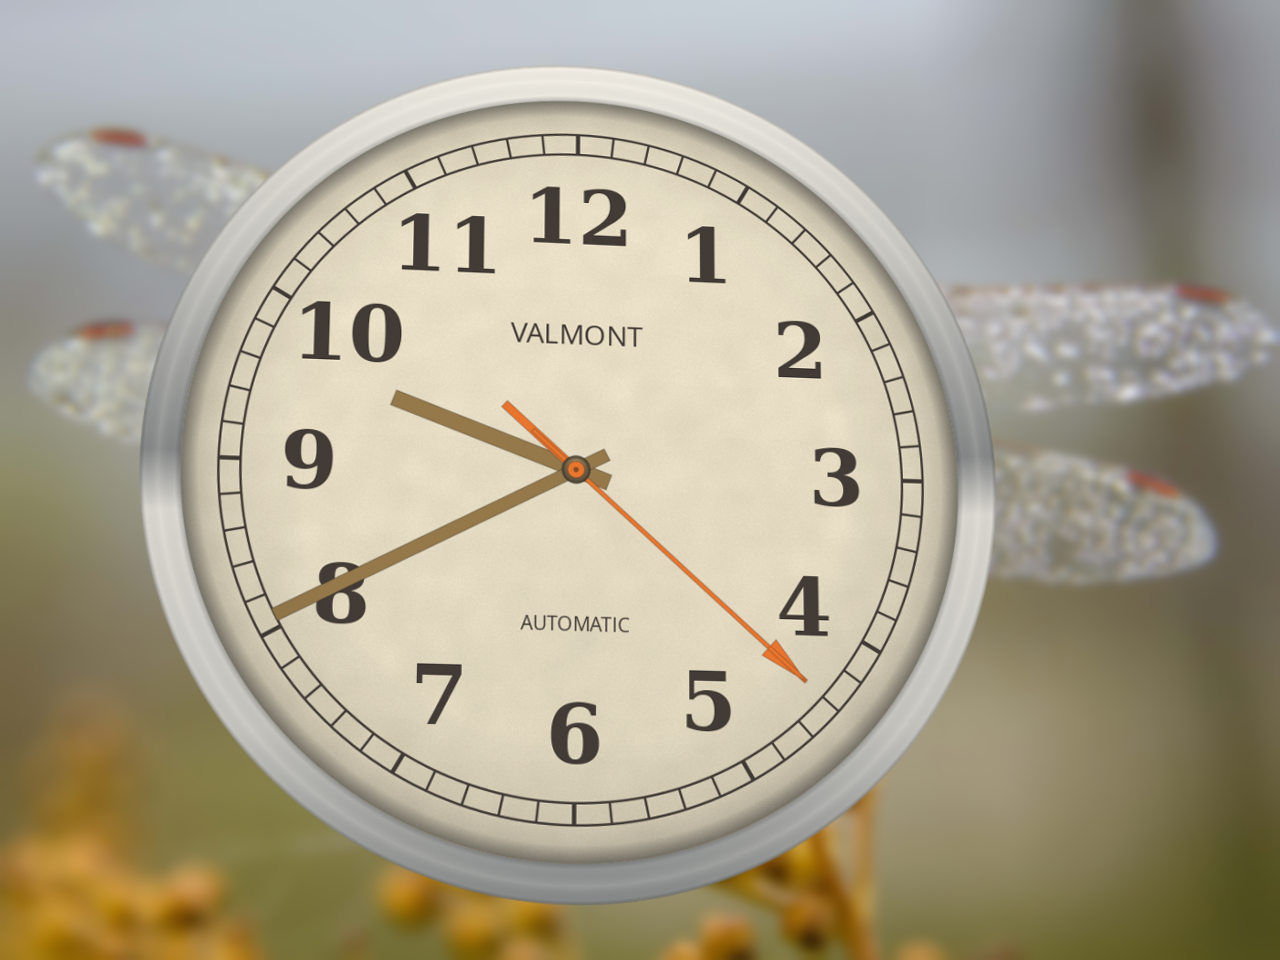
9:40:22
